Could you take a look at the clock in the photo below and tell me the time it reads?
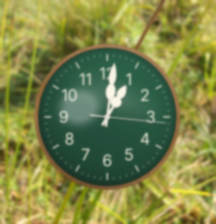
1:01:16
